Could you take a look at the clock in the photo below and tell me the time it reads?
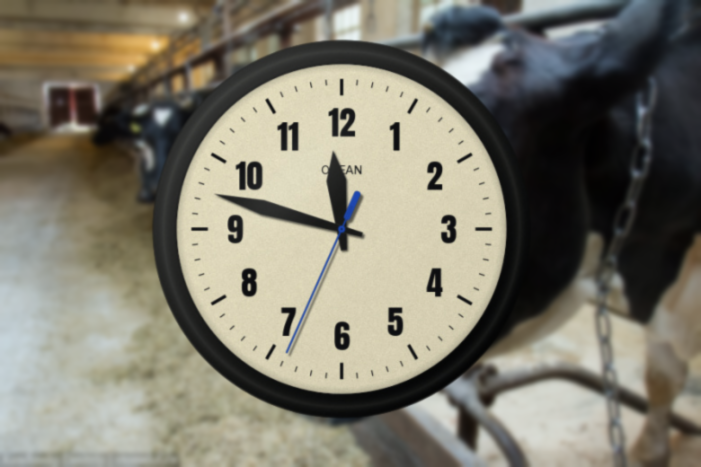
11:47:34
